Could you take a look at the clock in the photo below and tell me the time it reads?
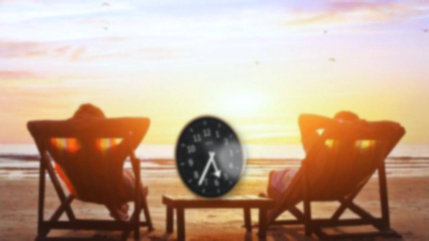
5:37
